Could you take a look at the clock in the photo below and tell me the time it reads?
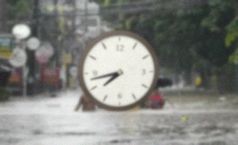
7:43
